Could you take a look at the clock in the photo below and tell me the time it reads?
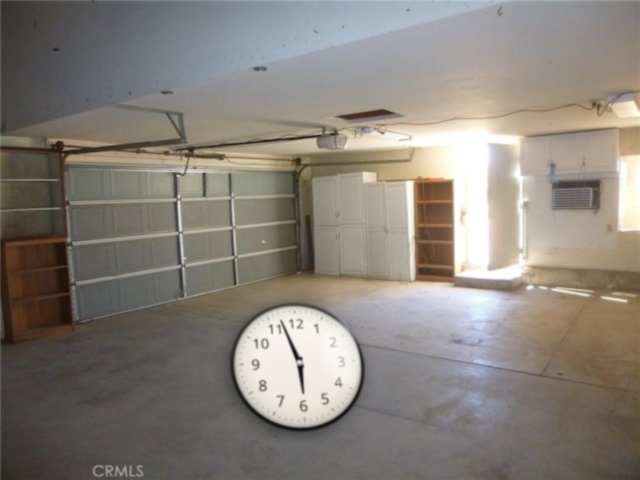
5:57
